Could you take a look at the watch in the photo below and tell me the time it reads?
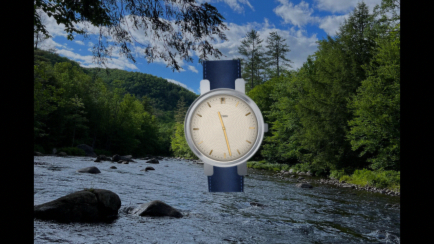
11:28
